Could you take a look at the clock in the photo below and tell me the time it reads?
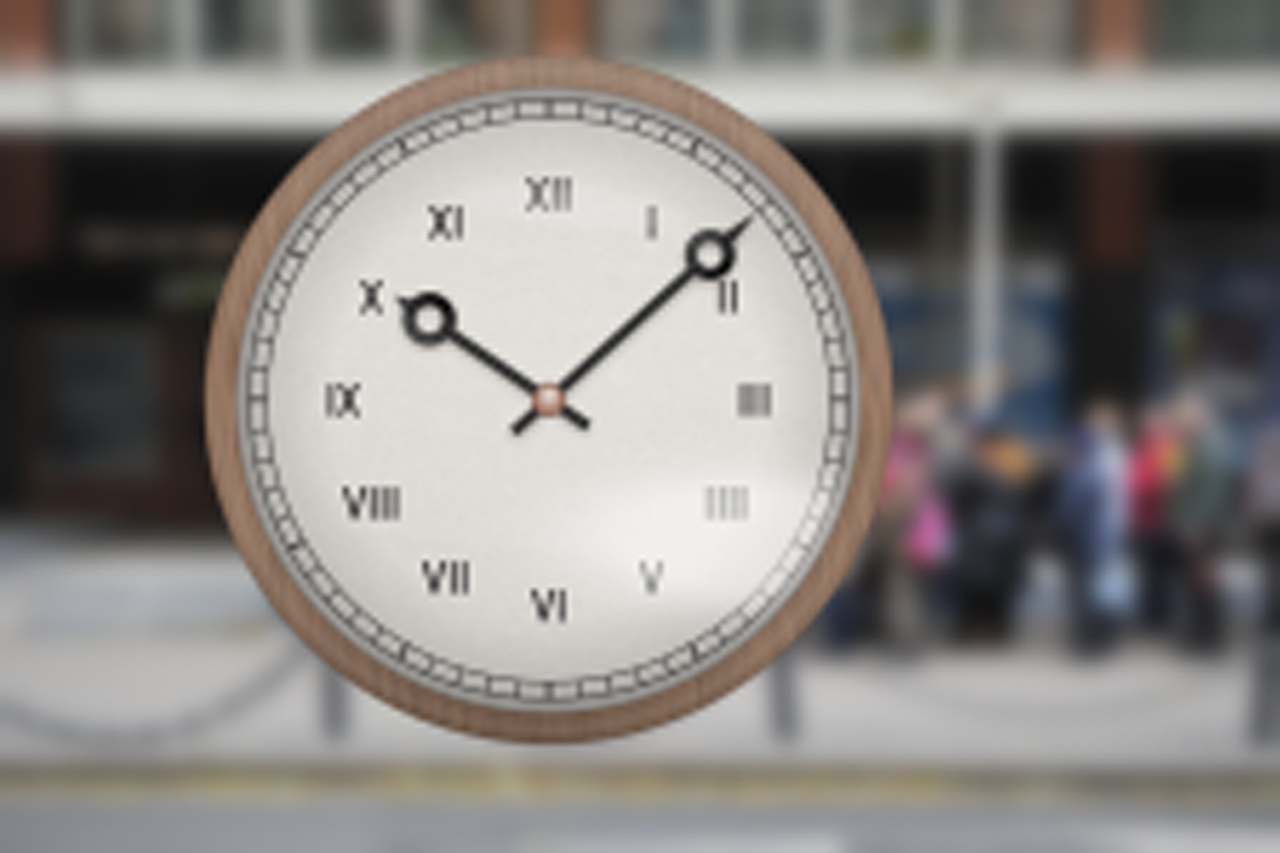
10:08
